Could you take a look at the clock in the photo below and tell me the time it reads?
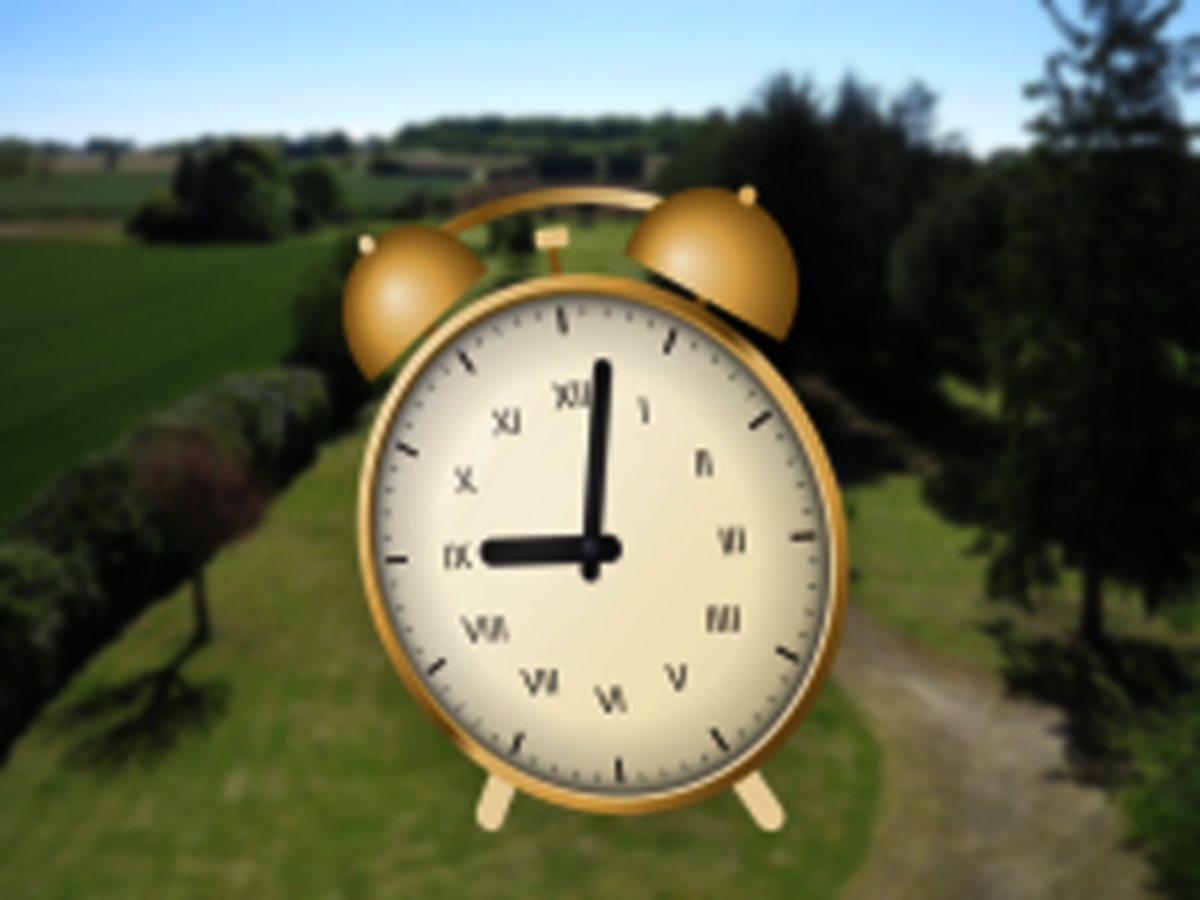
9:02
